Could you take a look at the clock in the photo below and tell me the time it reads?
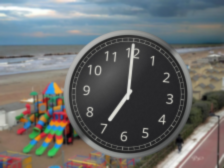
7:00
